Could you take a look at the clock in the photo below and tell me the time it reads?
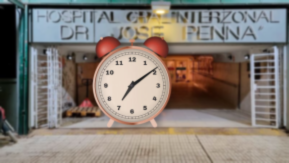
7:09
